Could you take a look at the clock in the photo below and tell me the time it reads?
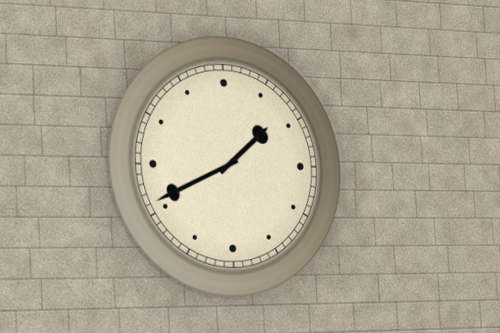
1:41
